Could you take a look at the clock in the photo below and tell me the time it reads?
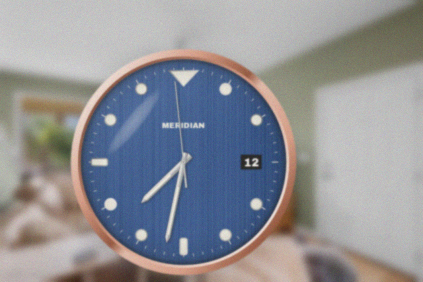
7:31:59
